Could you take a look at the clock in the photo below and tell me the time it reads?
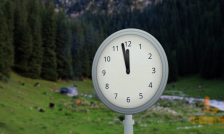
11:58
